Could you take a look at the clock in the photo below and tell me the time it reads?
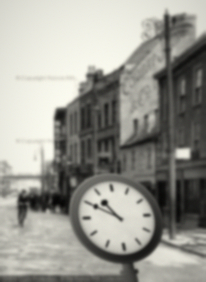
10:50
